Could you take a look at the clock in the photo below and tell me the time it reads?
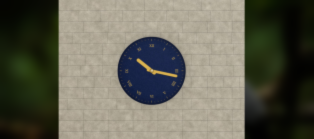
10:17
